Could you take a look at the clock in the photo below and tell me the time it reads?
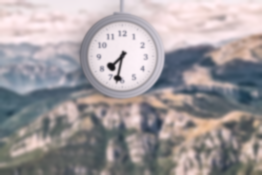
7:32
